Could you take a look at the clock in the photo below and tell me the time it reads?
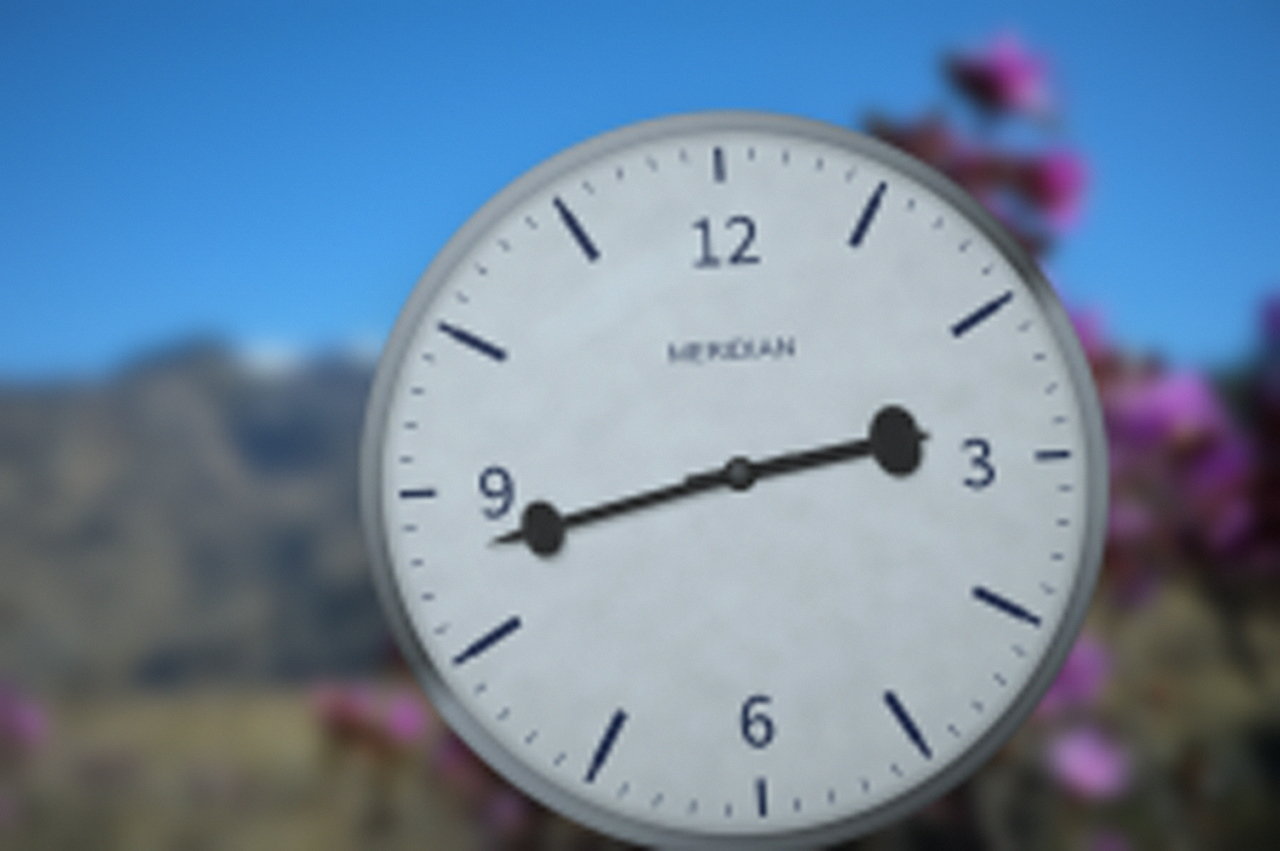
2:43
